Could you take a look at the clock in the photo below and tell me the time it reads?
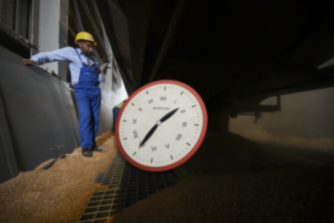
1:35
